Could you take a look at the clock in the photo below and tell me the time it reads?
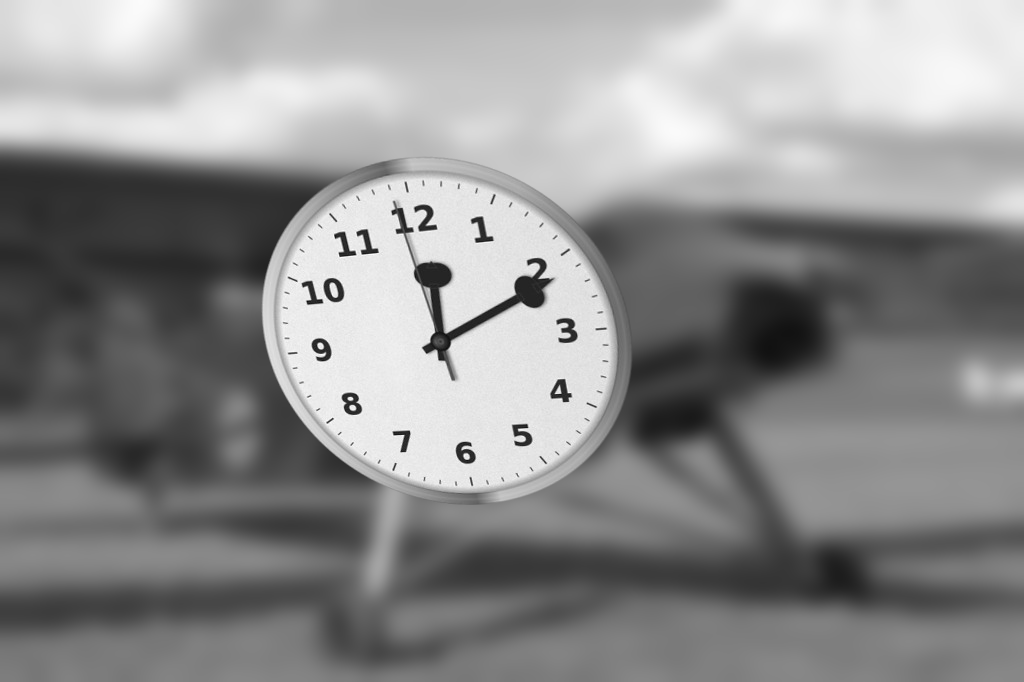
12:10:59
